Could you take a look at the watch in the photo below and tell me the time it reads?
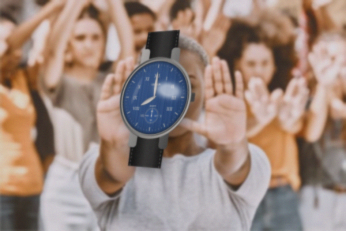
8:00
